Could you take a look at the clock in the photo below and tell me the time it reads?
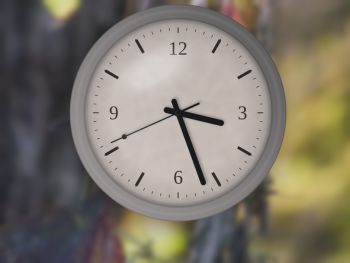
3:26:41
